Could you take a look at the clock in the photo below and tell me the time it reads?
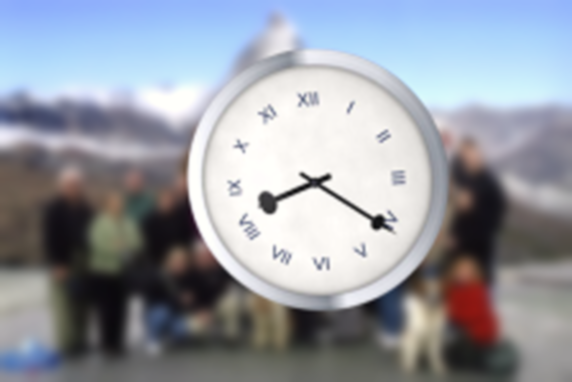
8:21
